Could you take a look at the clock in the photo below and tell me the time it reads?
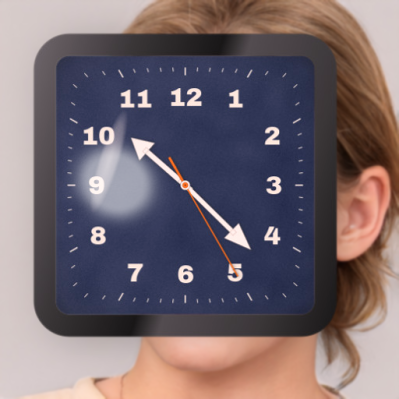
10:22:25
